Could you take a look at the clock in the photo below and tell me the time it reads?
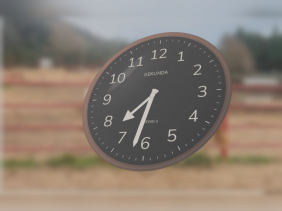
7:32
